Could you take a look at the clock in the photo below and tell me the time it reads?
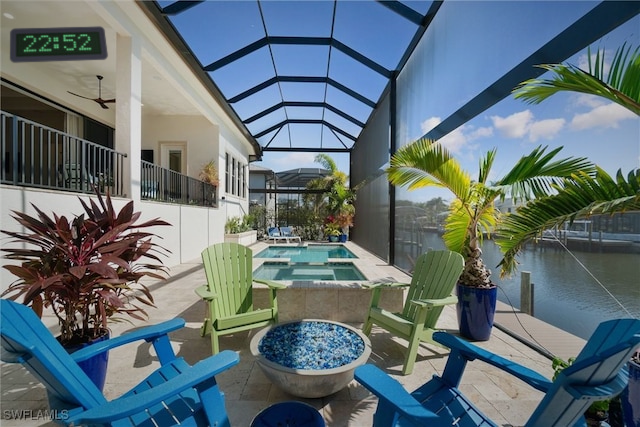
22:52
